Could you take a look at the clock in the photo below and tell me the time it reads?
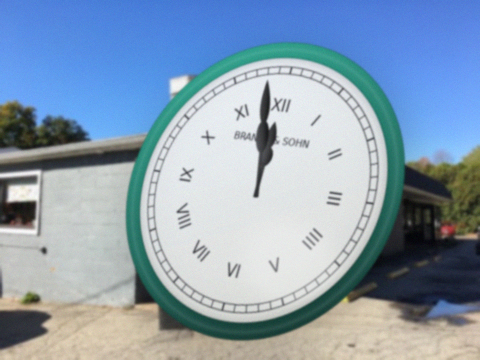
11:58
